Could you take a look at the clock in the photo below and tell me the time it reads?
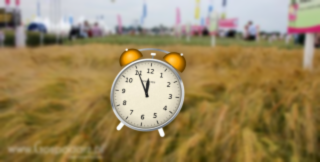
11:55
